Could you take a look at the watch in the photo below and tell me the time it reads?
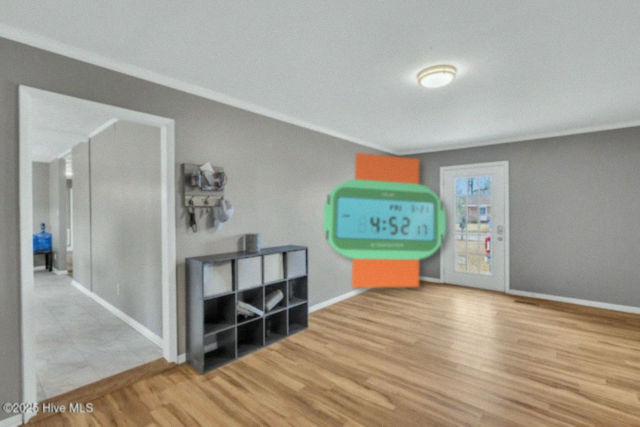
4:52:17
